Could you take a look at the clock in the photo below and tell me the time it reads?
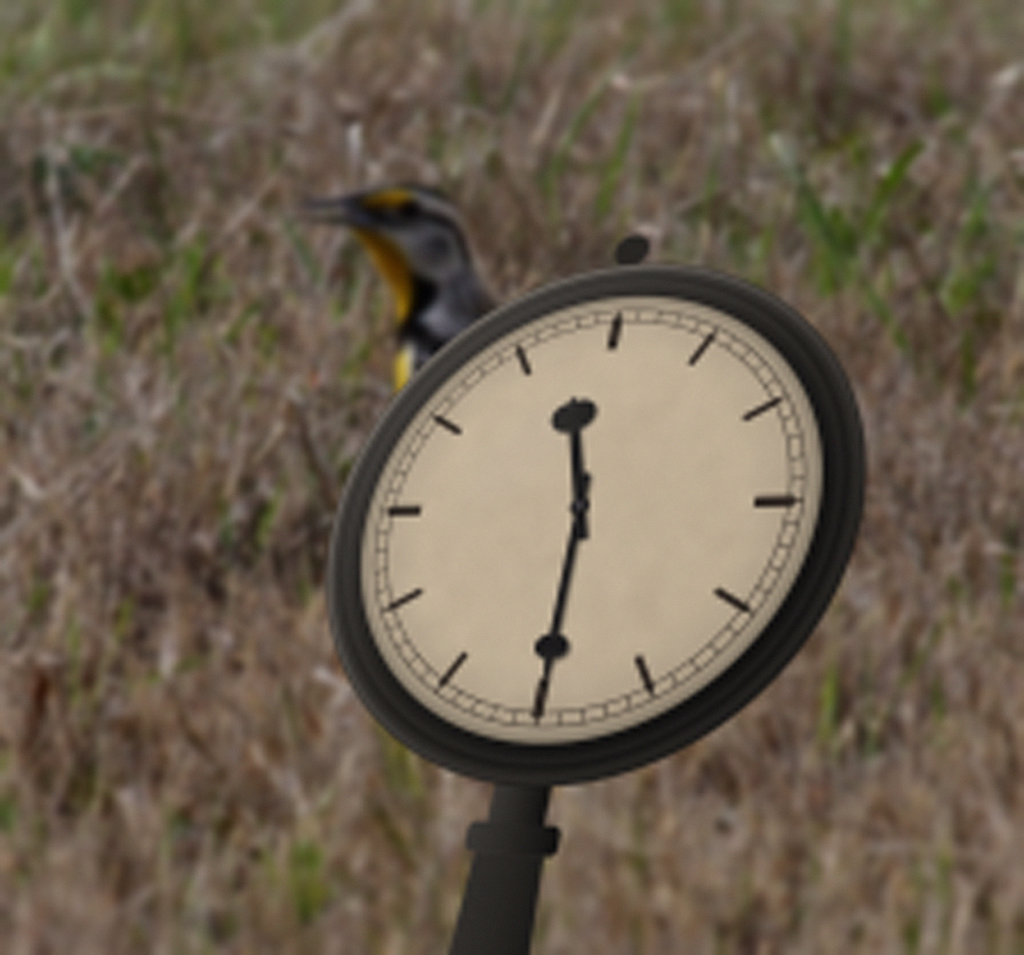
11:30
